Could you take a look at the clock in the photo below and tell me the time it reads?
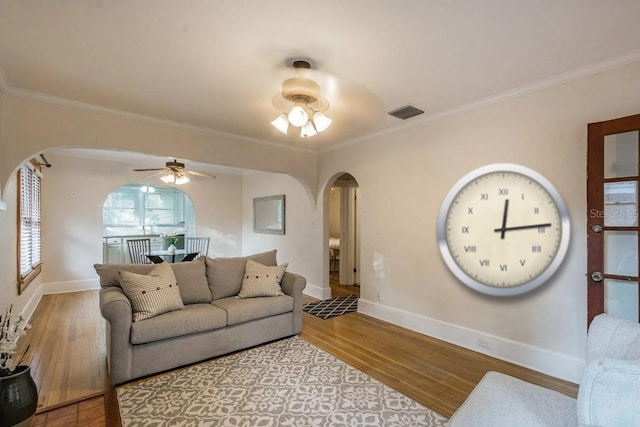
12:14
